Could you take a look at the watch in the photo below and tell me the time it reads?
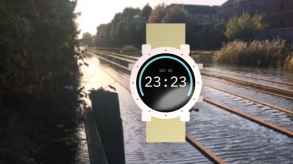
23:23
